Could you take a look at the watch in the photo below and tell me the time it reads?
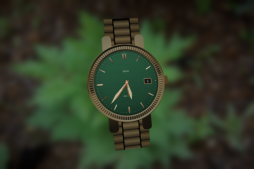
5:37
